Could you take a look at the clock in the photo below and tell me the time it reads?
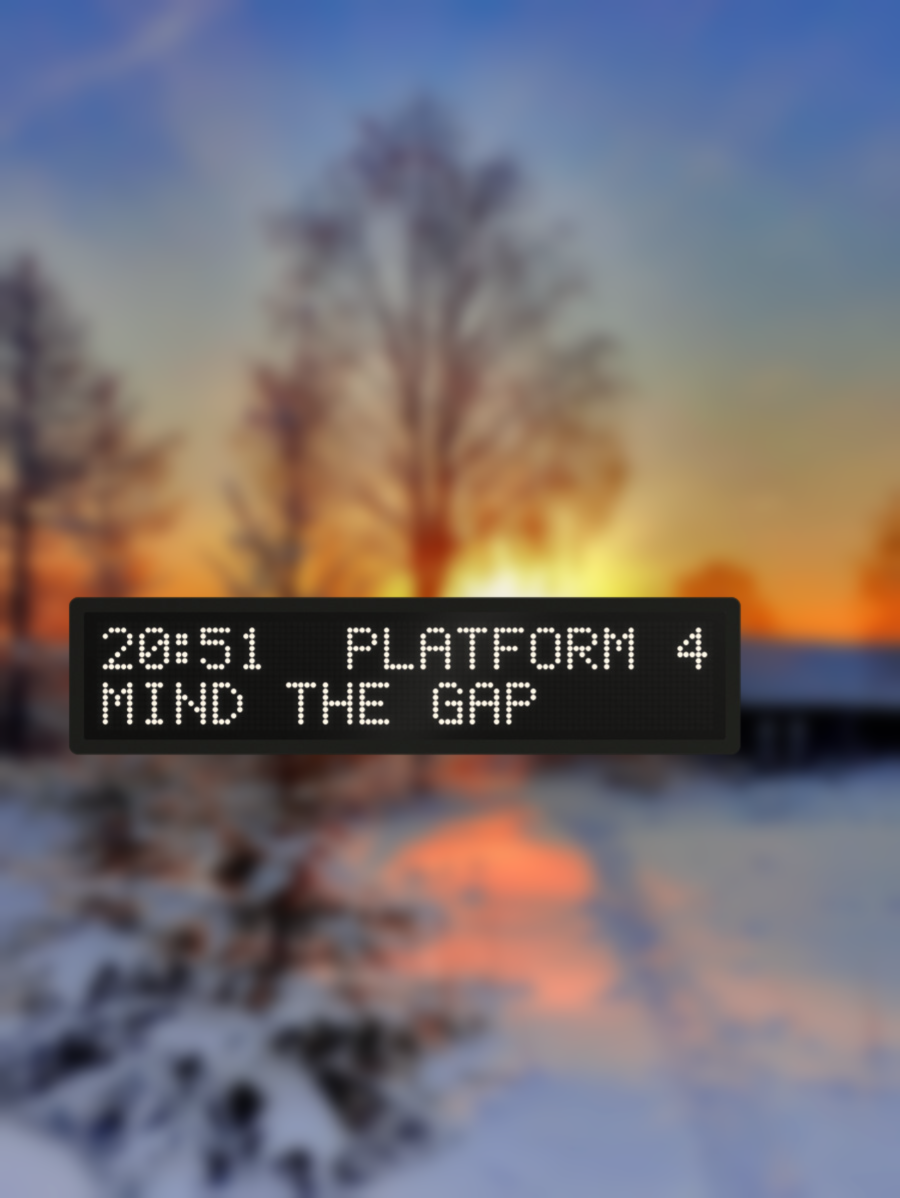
20:51
